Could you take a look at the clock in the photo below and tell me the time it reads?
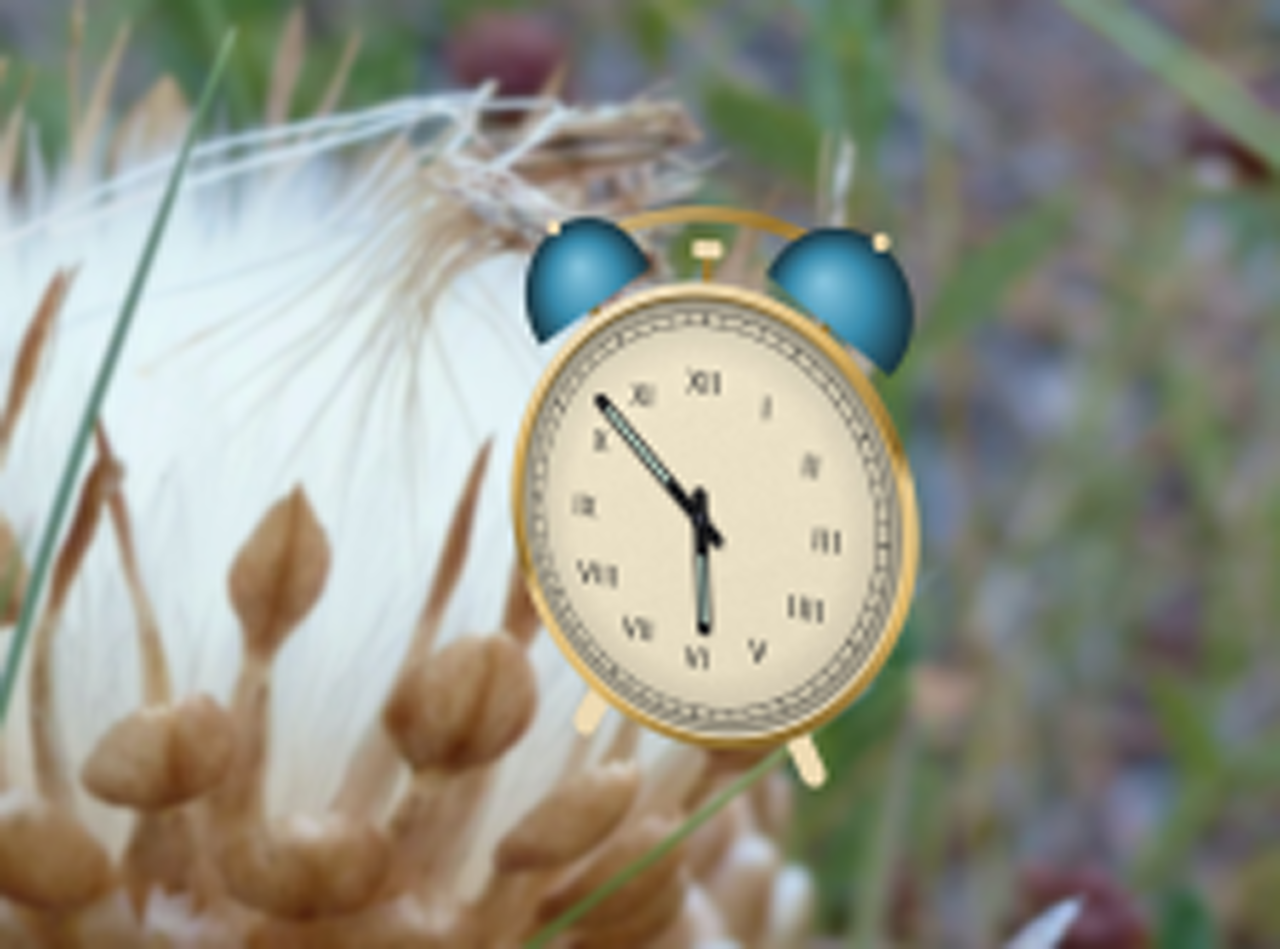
5:52
